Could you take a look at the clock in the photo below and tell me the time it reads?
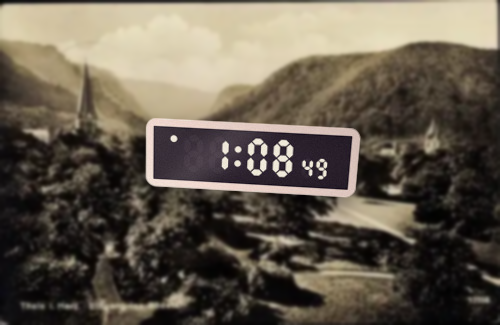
1:08:49
